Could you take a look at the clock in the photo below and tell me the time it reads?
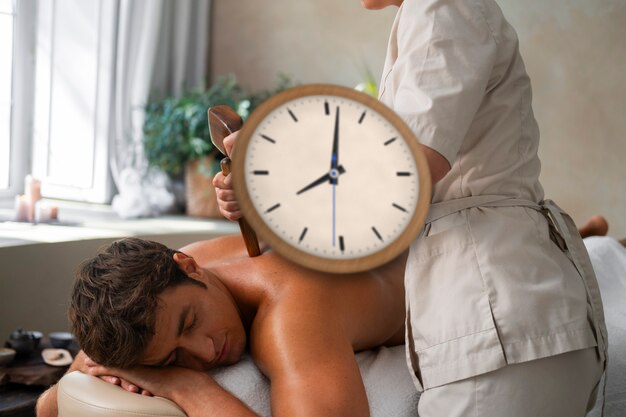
8:01:31
